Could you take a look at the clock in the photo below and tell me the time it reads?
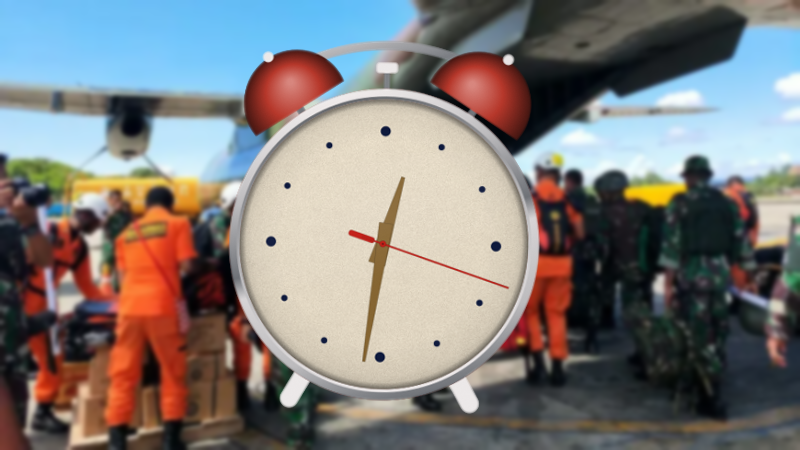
12:31:18
